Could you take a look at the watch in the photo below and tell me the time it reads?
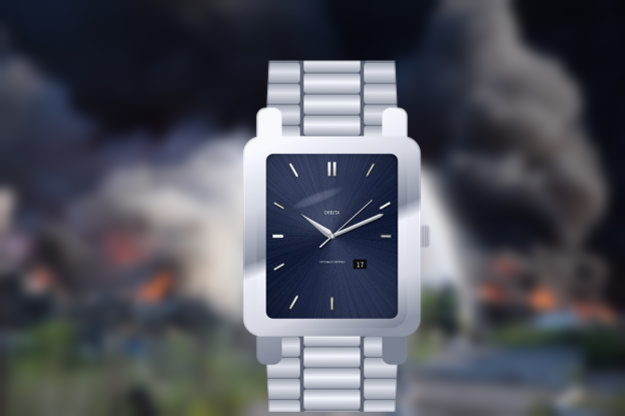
10:11:08
